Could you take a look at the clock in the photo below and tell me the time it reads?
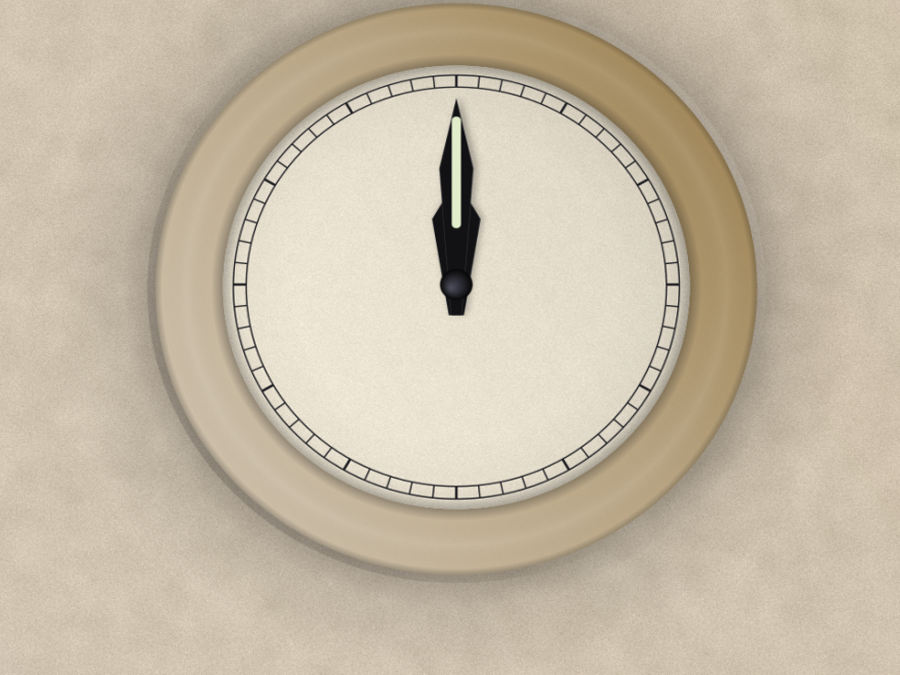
12:00
